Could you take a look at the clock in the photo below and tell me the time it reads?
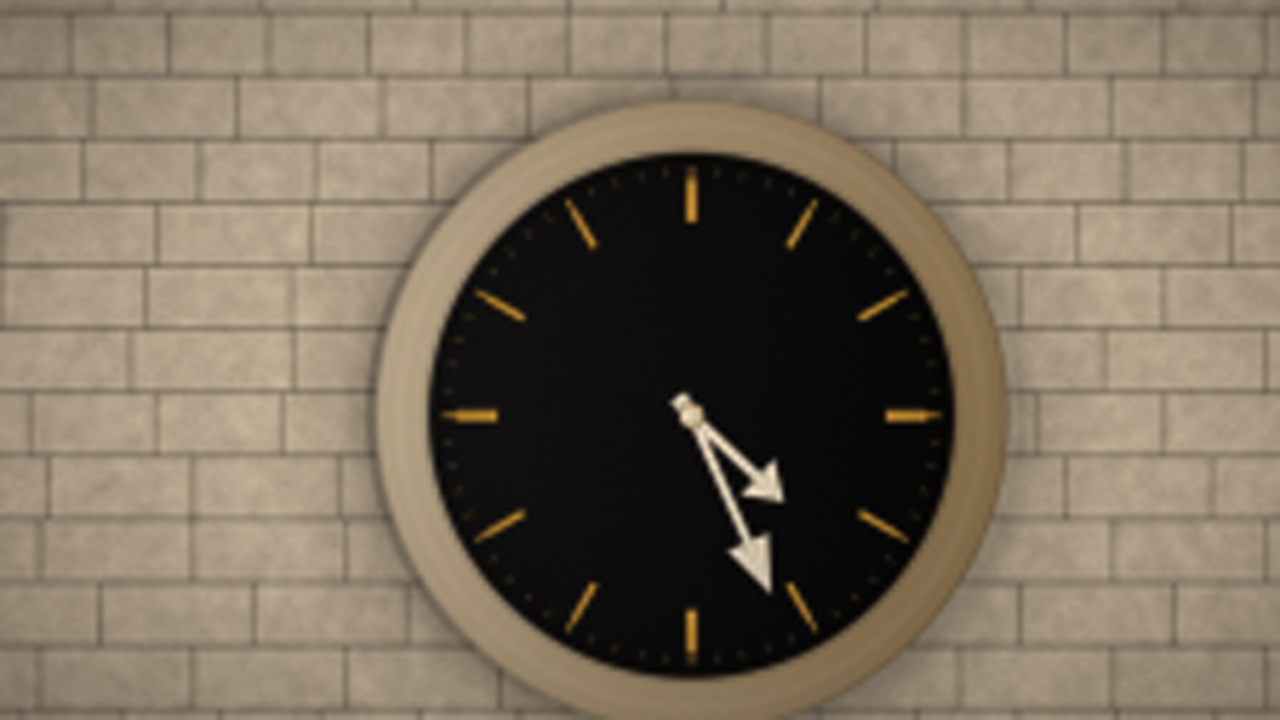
4:26
